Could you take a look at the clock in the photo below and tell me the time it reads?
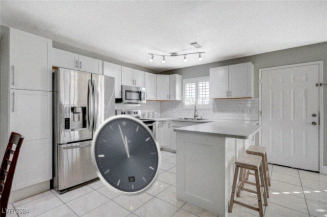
11:58
